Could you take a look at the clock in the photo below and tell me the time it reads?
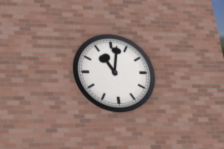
11:02
